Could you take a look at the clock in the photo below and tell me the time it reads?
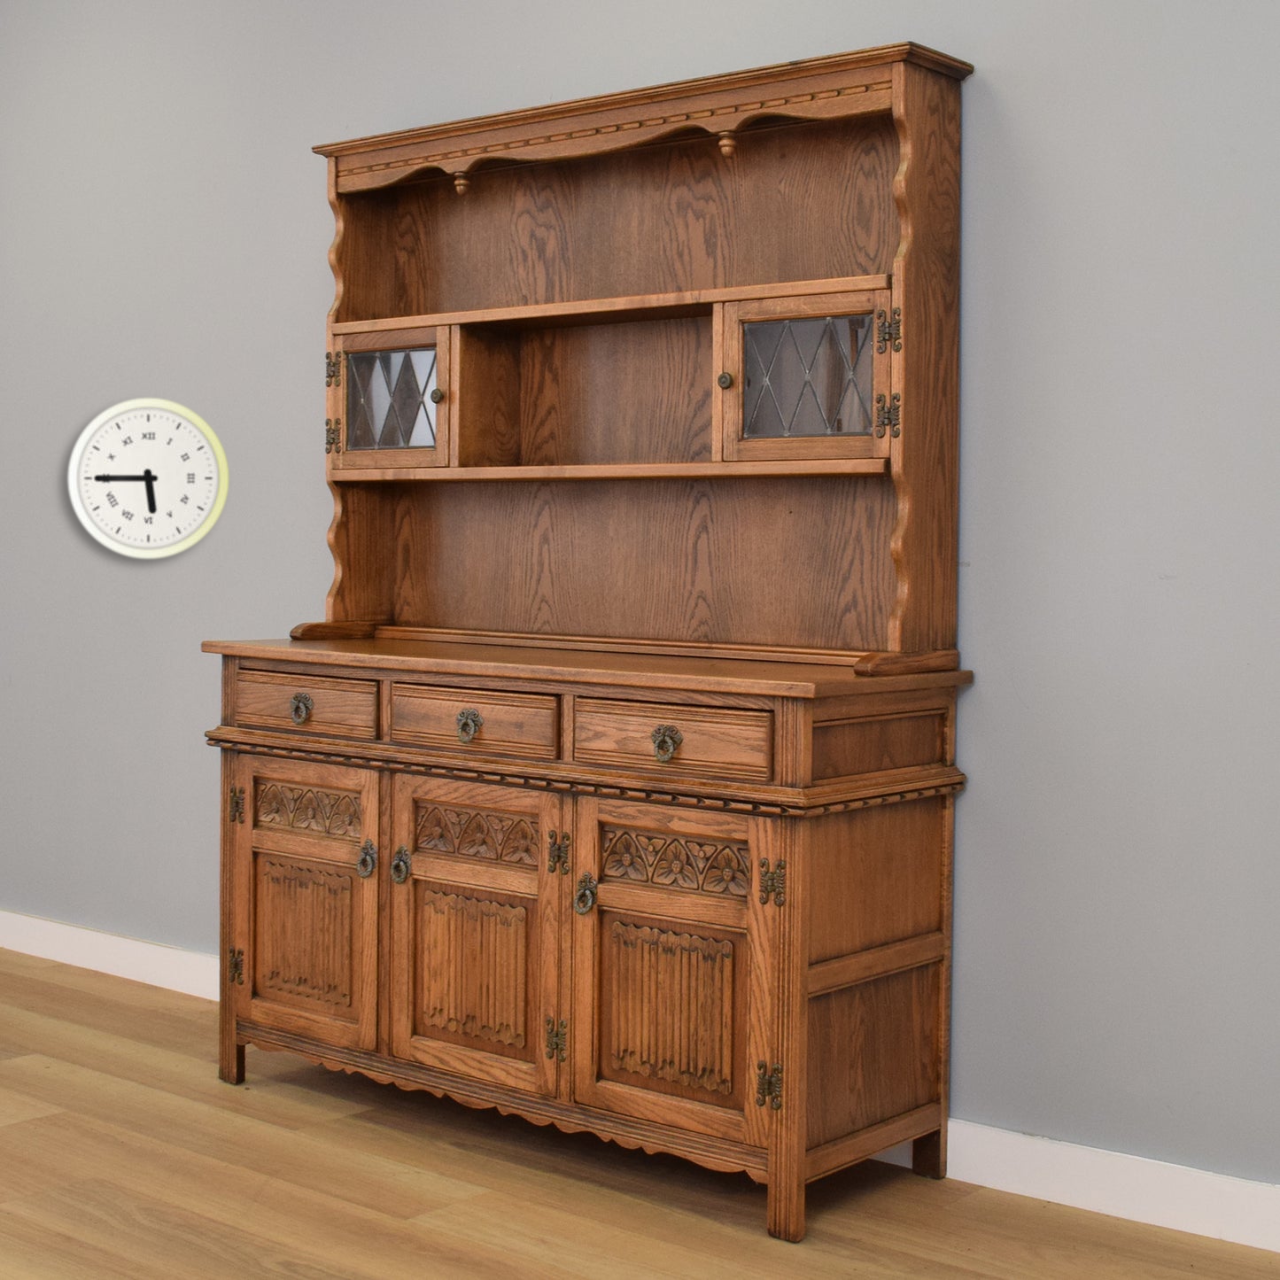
5:45
